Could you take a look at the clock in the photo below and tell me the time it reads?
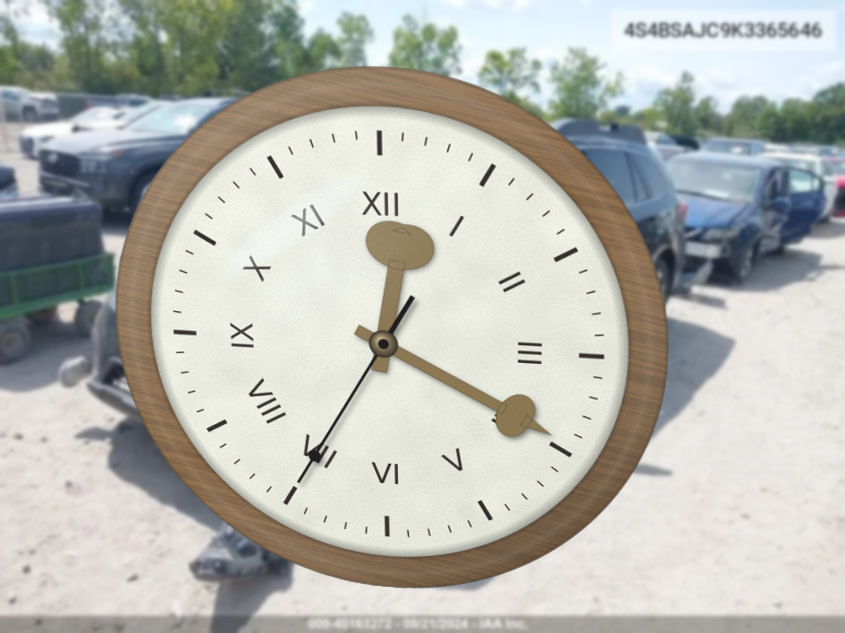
12:19:35
